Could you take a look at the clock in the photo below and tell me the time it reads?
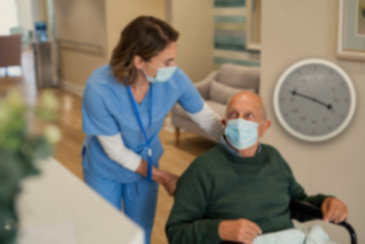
3:48
